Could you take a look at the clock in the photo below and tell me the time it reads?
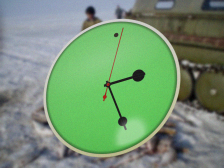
2:25:01
